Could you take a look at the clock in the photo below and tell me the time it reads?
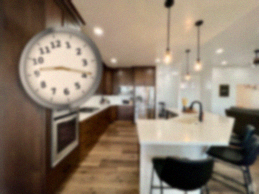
9:19
